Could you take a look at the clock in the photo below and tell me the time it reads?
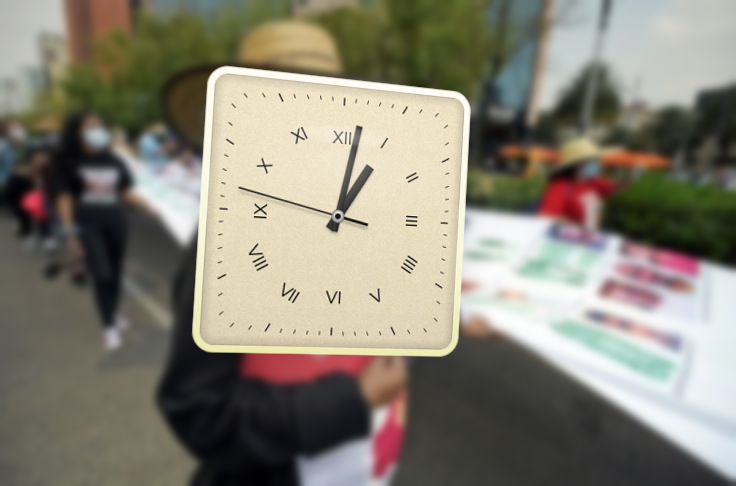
1:01:47
